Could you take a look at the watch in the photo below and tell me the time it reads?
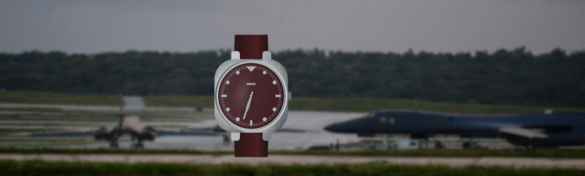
6:33
